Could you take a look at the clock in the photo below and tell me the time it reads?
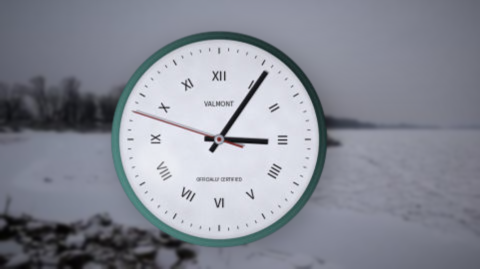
3:05:48
